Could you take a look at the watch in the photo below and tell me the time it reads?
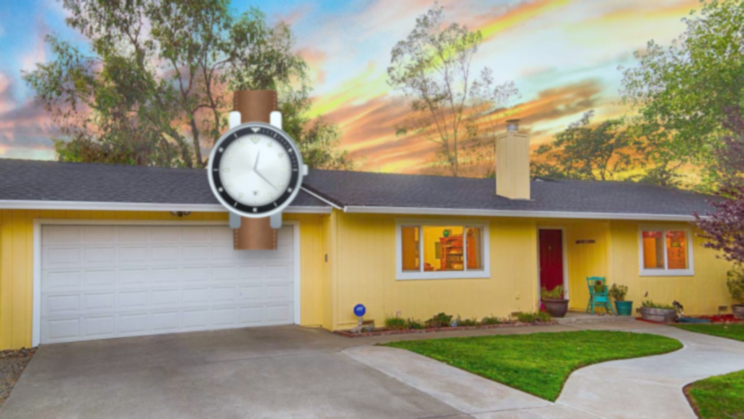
12:22
